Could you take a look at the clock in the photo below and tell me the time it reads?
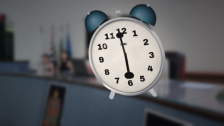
5:59
